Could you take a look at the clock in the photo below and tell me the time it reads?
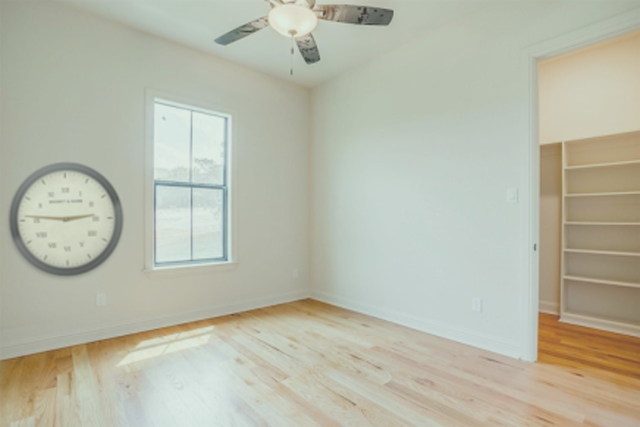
2:46
